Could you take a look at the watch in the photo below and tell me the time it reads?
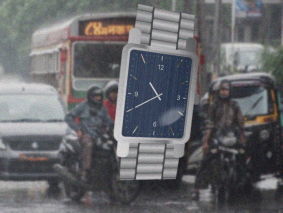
10:40
